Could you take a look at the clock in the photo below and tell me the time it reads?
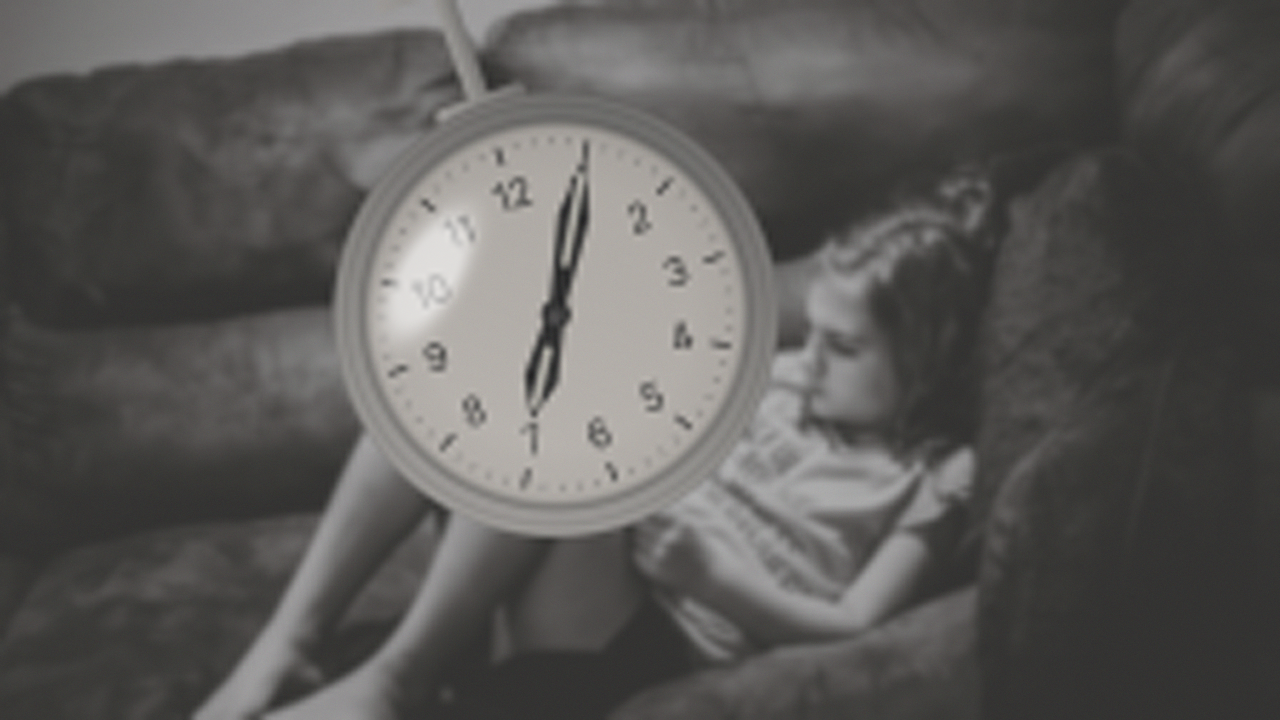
7:05
